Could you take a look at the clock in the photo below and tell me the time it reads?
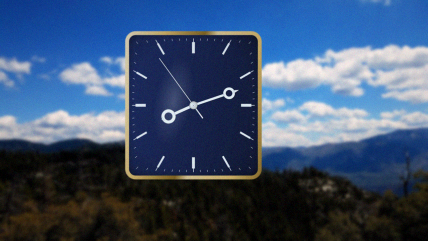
8:11:54
